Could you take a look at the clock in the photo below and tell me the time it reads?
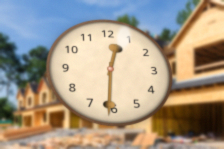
12:31
